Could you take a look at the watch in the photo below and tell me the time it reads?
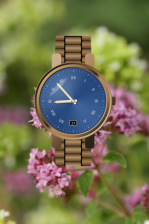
8:53
